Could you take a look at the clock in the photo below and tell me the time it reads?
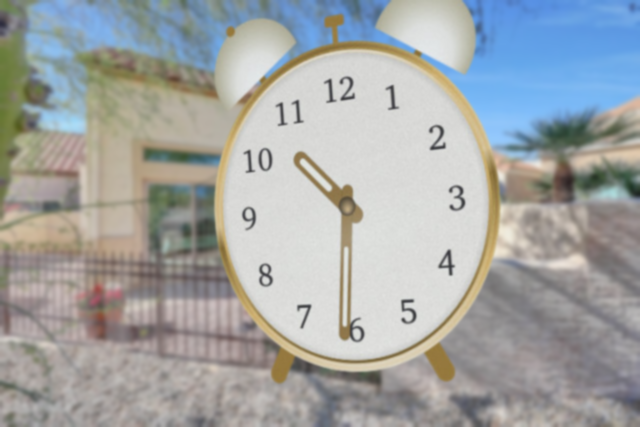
10:31
